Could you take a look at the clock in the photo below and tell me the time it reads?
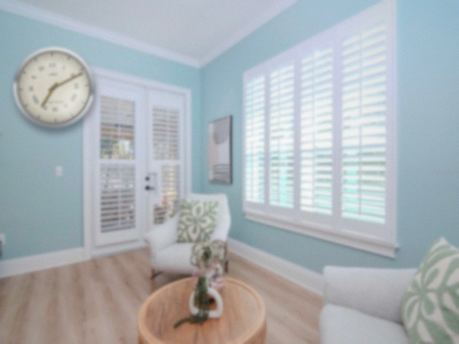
7:11
